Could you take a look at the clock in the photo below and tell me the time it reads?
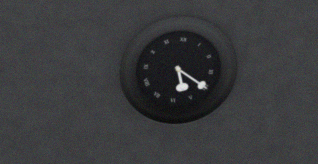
5:20
